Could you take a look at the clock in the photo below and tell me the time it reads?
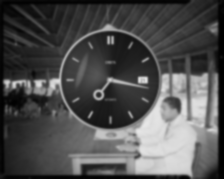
7:17
